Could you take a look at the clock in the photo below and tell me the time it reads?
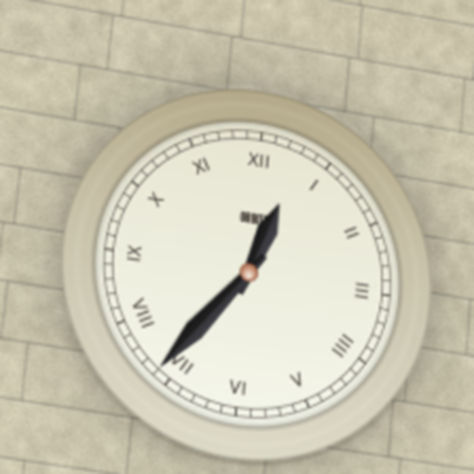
12:36
